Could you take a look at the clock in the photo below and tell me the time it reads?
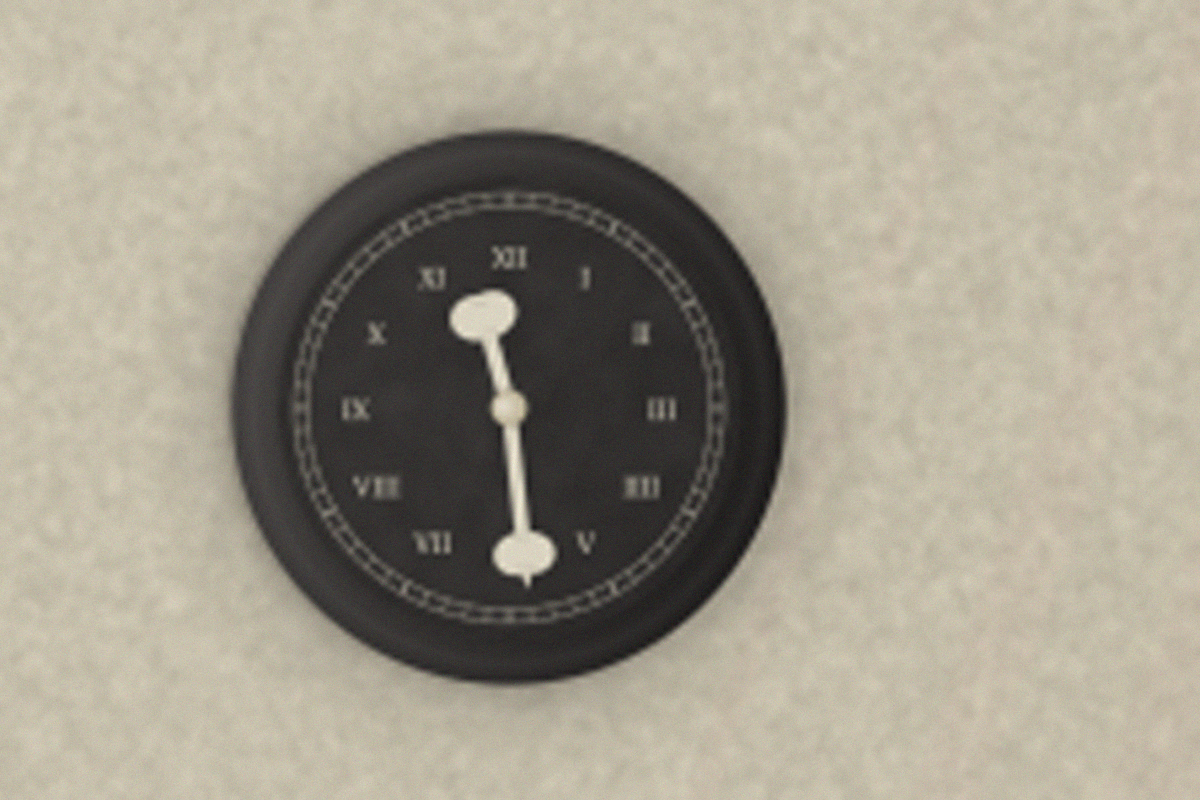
11:29
